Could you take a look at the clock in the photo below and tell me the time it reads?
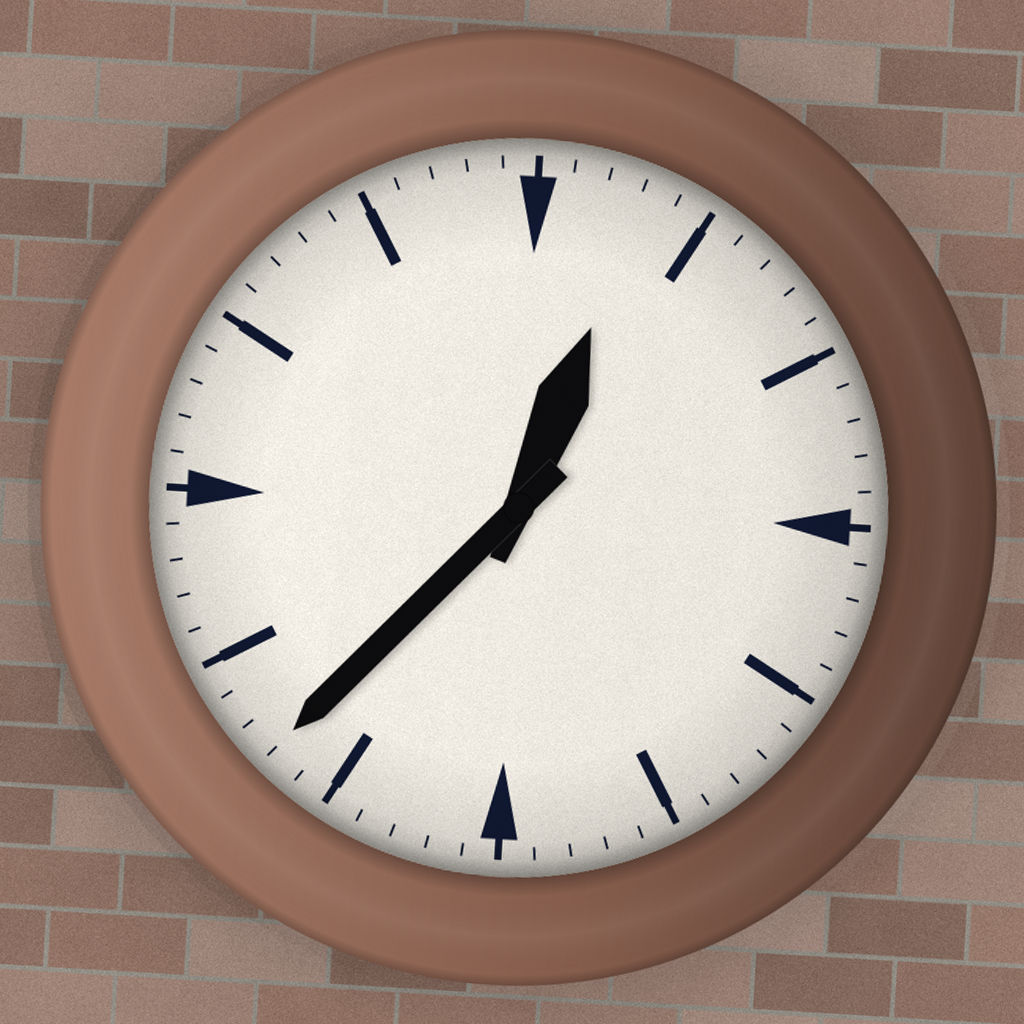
12:37
